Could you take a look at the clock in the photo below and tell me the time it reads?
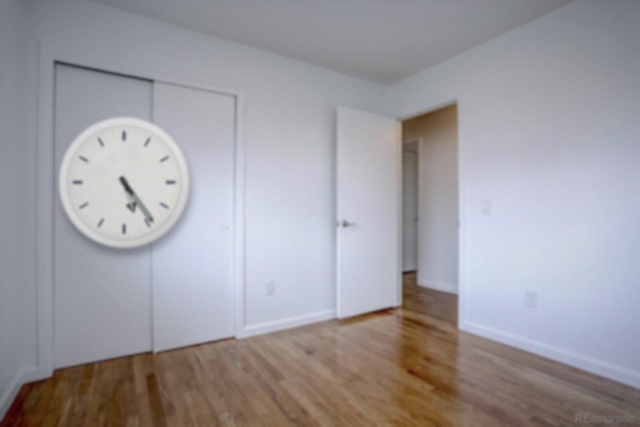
5:24
